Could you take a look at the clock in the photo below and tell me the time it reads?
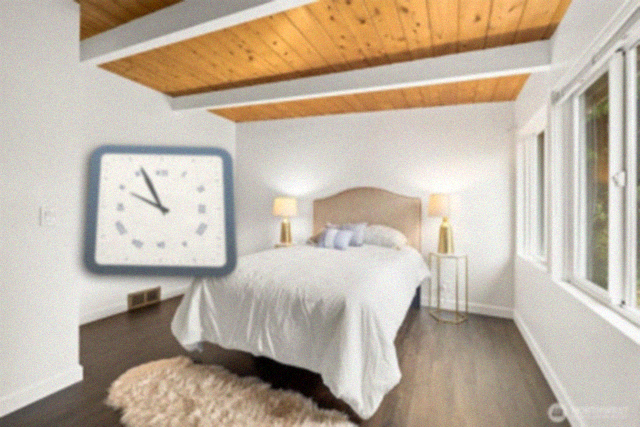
9:56
